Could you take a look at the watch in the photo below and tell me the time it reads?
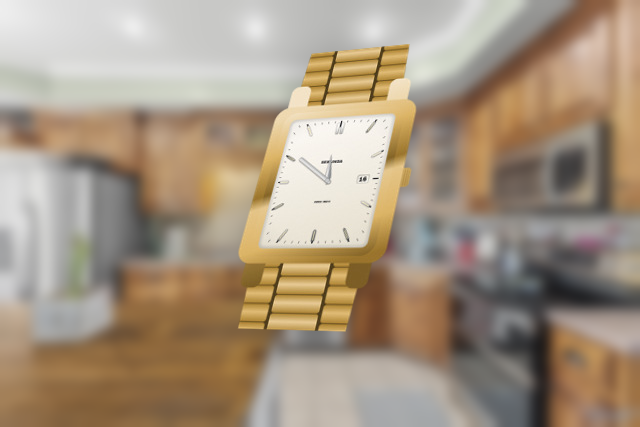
11:51
